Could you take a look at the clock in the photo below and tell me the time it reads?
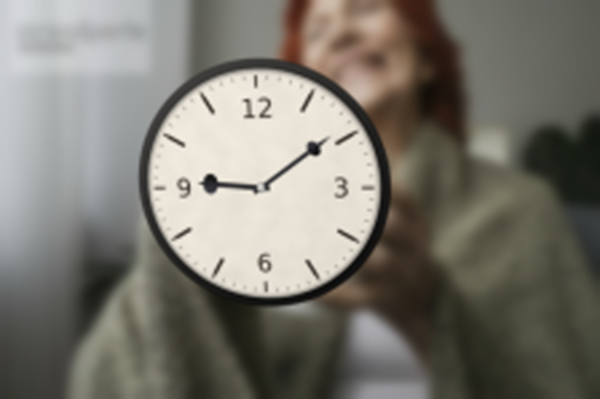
9:09
